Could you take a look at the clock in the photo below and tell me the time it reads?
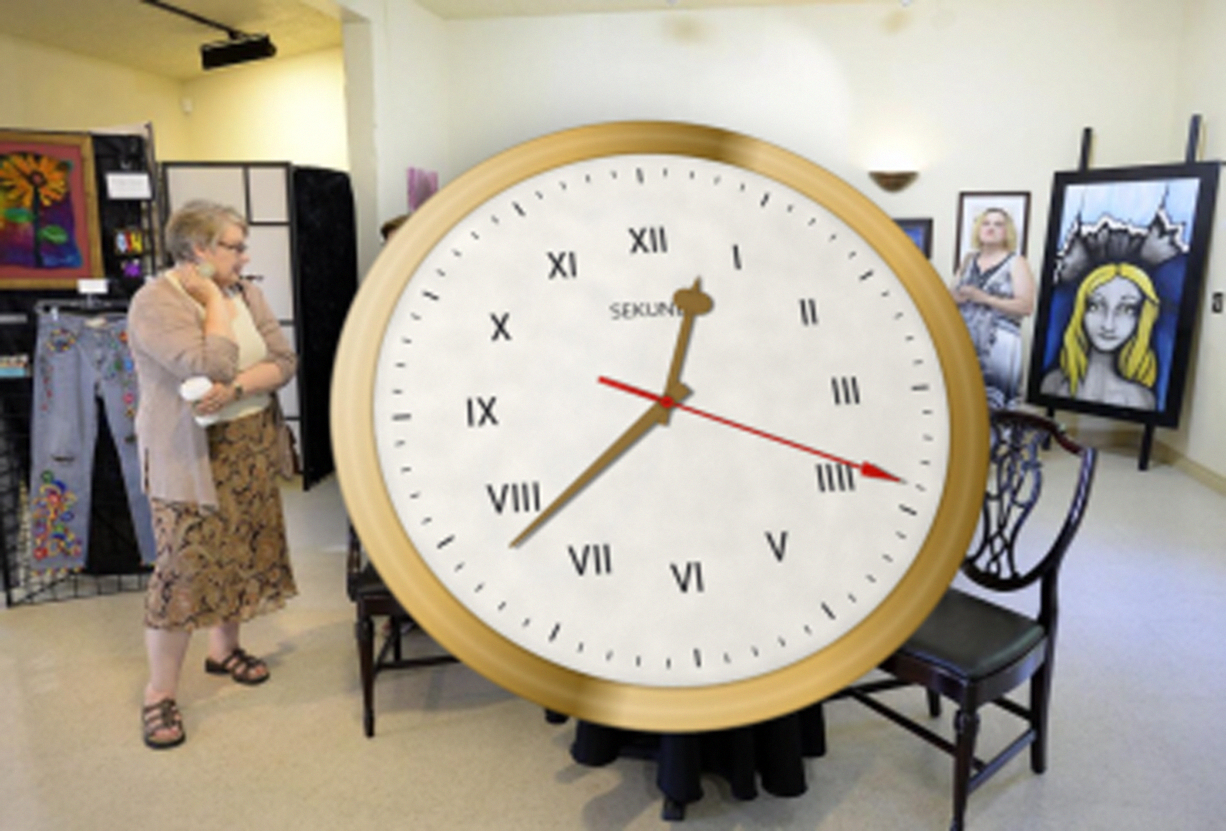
12:38:19
